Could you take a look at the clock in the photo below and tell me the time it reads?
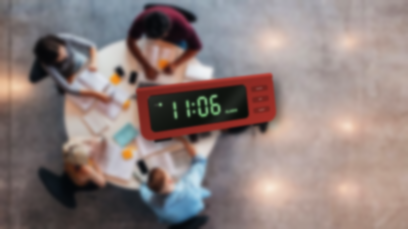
11:06
